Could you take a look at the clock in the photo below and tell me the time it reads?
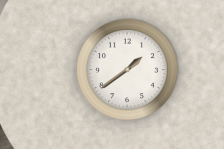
1:39
